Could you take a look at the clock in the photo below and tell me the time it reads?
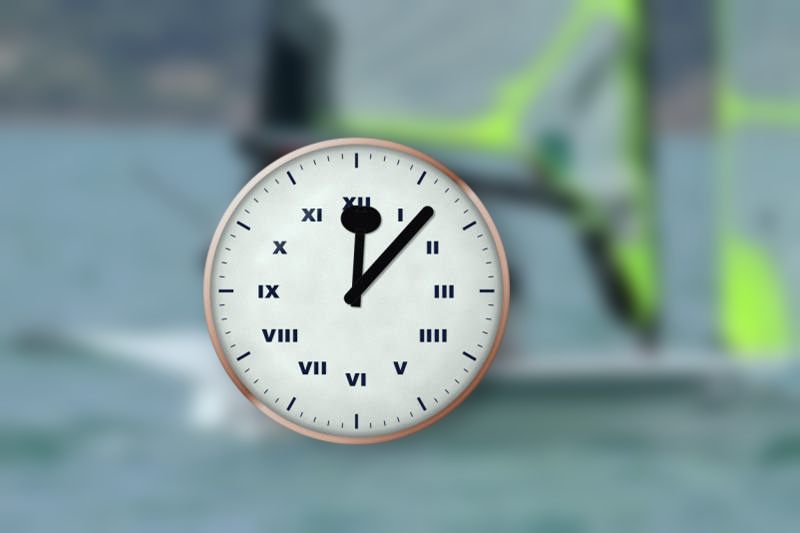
12:07
